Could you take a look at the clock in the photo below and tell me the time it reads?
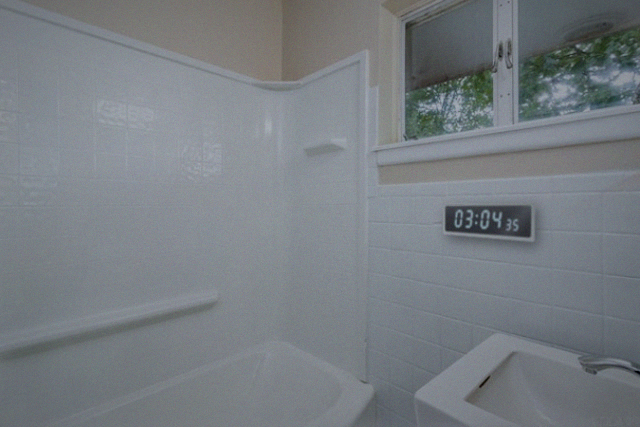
3:04:35
